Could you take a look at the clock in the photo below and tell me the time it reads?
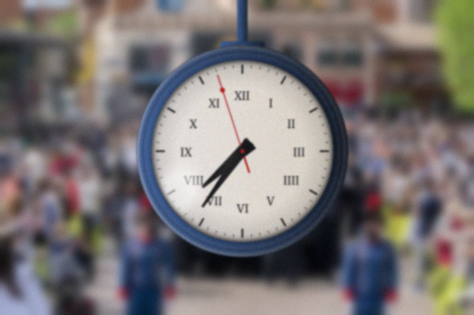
7:35:57
